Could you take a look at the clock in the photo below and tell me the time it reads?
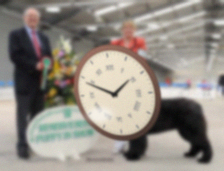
1:49
